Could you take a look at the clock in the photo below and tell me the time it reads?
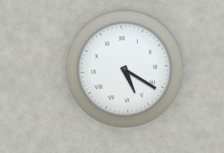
5:21
